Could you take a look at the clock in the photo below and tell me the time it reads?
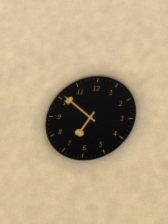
6:51
